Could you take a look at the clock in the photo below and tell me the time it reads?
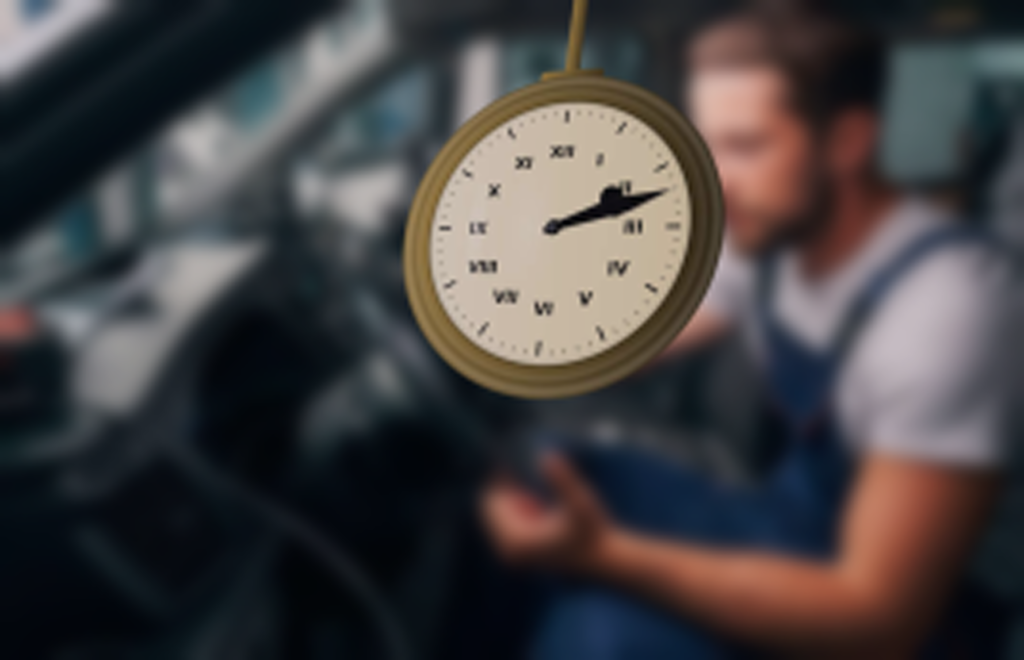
2:12
